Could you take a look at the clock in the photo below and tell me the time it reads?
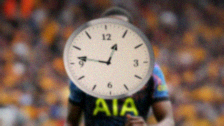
12:47
